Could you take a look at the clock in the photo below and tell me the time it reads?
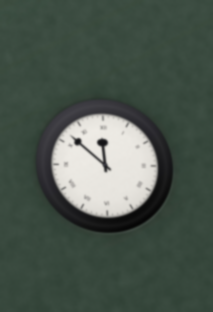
11:52
